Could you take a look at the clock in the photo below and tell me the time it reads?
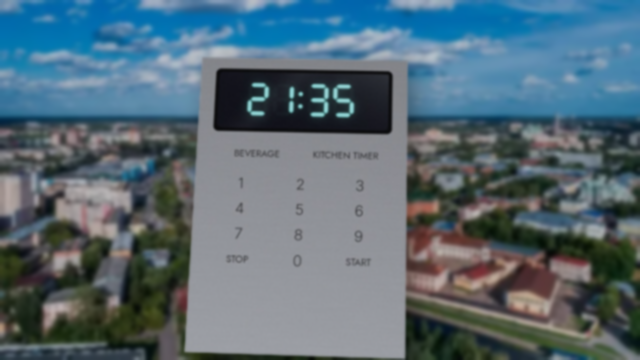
21:35
